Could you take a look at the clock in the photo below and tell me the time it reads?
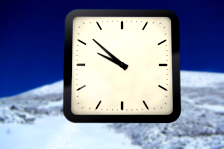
9:52
